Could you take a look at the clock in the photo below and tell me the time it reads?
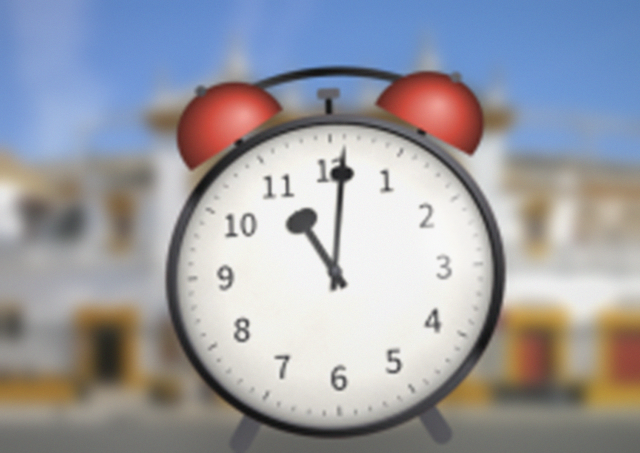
11:01
